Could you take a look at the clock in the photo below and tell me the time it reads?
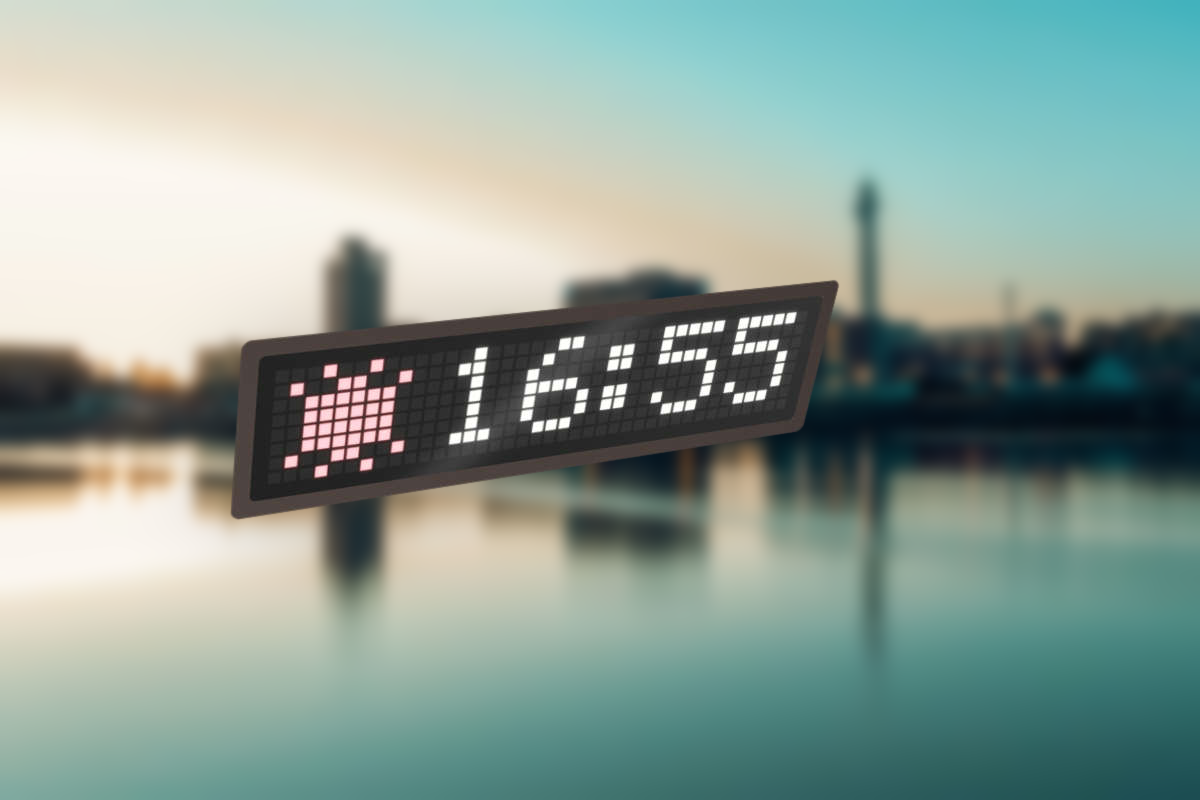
16:55
